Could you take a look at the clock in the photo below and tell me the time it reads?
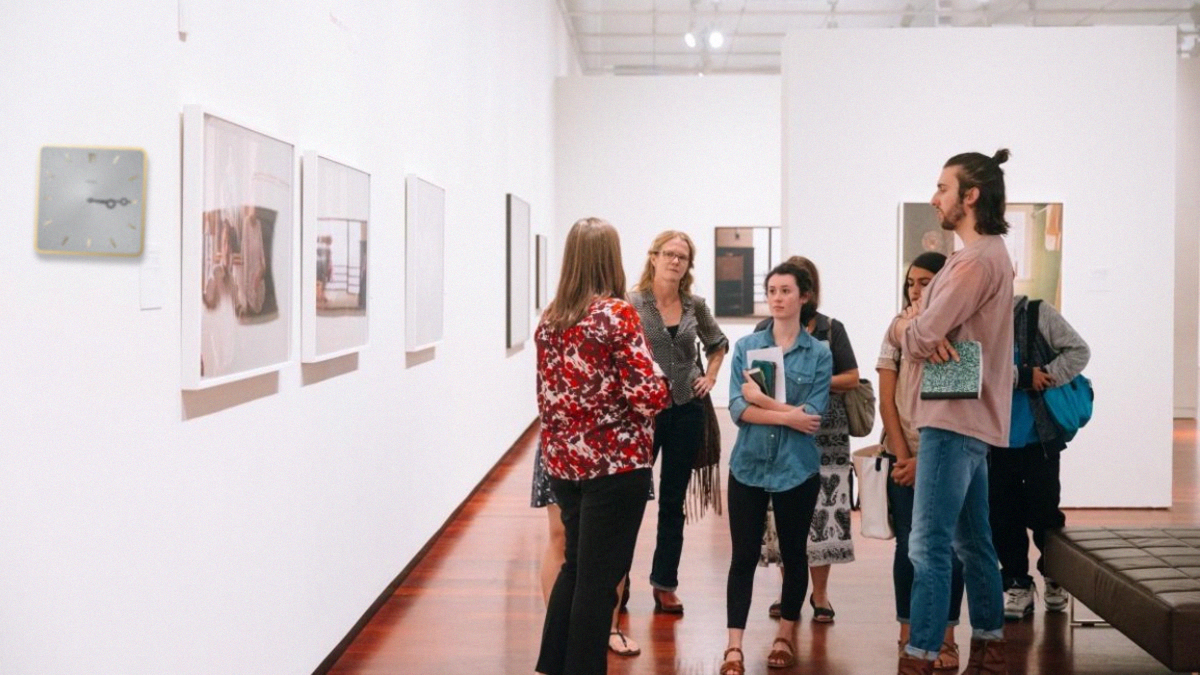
3:15
